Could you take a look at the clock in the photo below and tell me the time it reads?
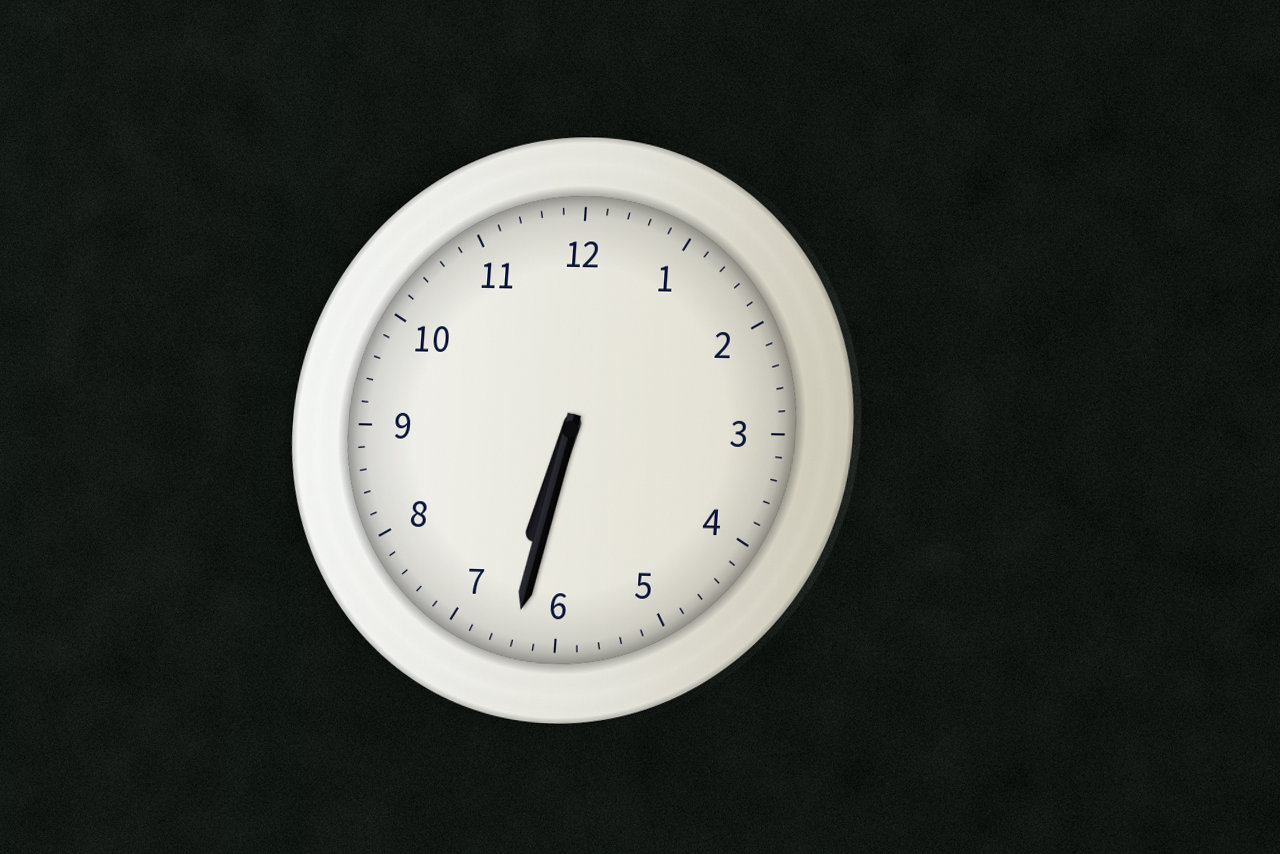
6:32
